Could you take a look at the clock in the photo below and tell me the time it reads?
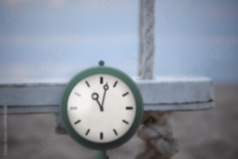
11:02
